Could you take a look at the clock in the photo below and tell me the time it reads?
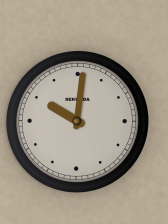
10:01
